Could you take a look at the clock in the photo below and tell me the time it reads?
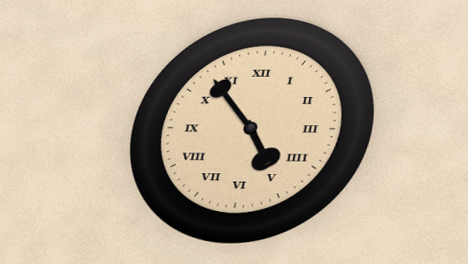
4:53
